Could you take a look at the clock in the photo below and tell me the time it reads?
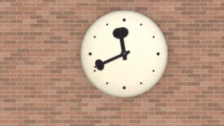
11:41
